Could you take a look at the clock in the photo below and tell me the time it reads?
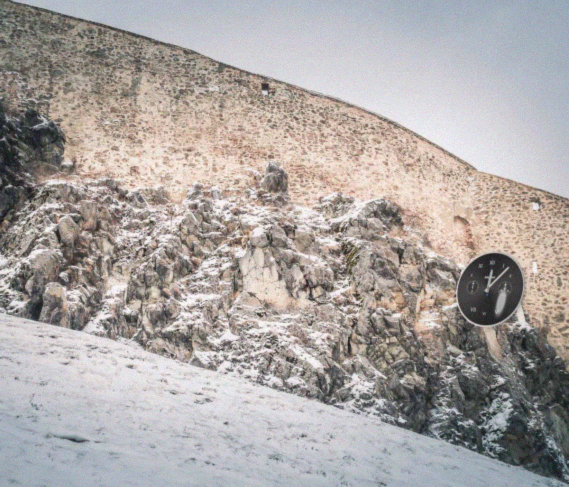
12:07
